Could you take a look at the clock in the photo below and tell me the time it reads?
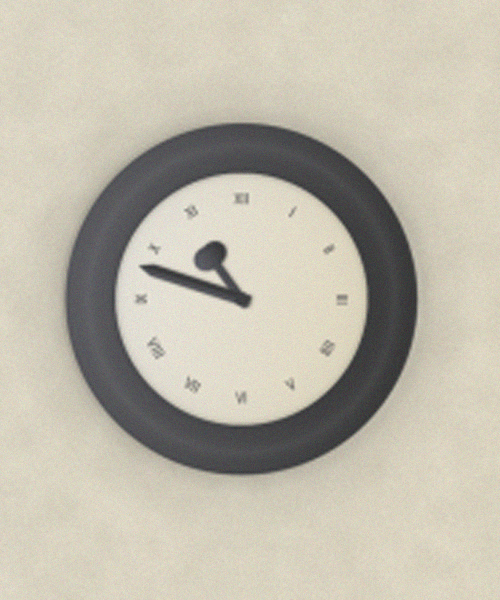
10:48
